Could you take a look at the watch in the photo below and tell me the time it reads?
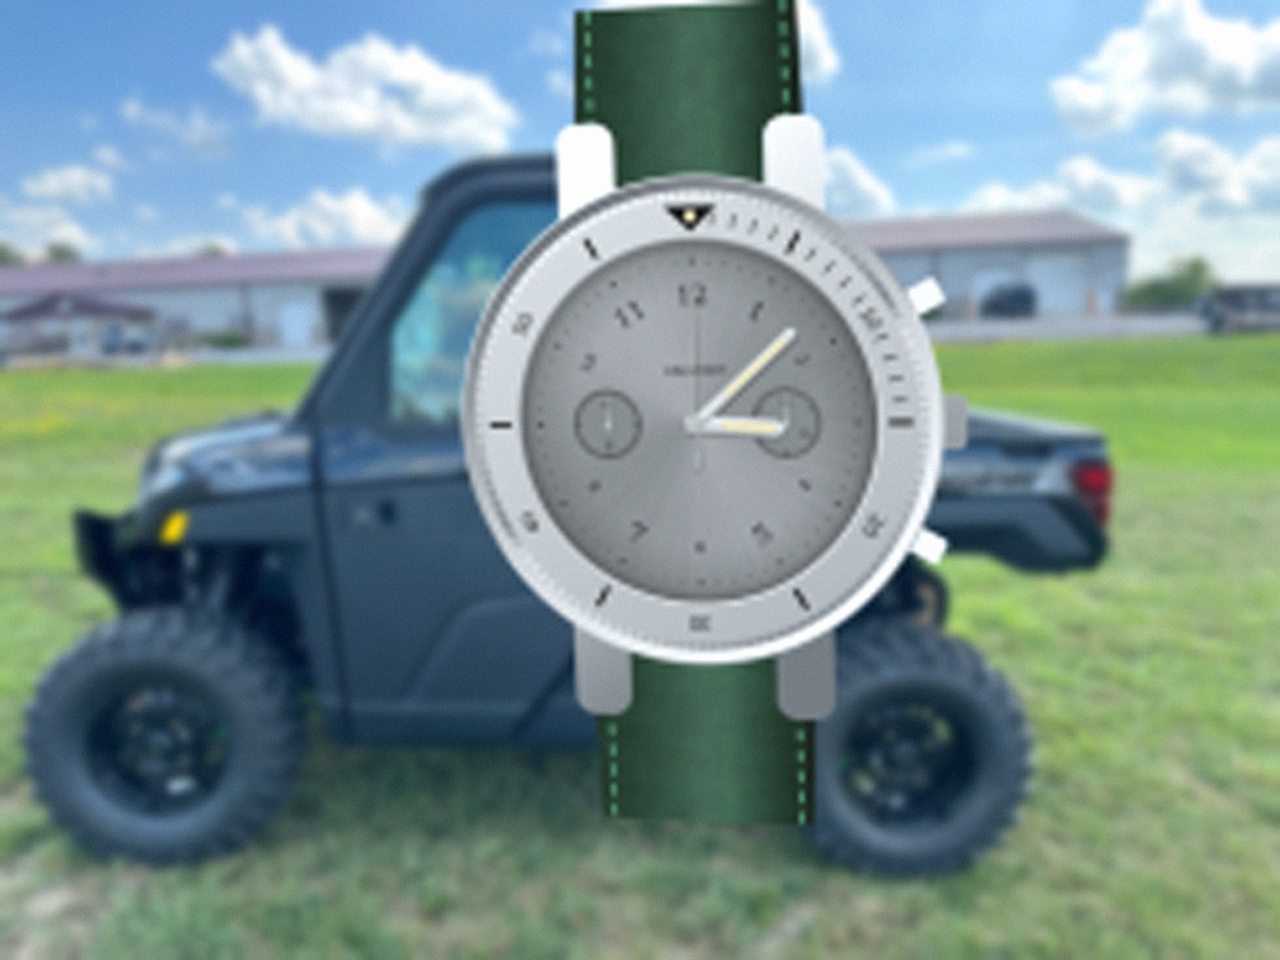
3:08
